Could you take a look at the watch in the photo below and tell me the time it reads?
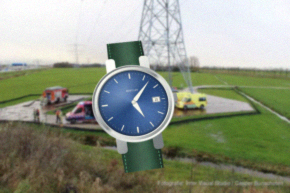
5:07
